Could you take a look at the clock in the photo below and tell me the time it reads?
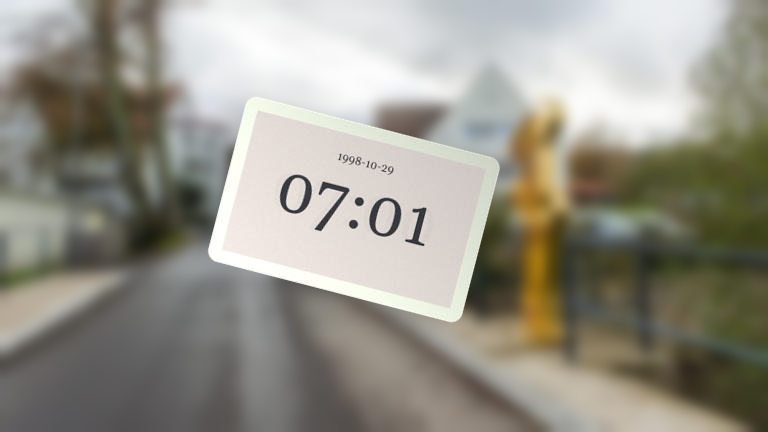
7:01
